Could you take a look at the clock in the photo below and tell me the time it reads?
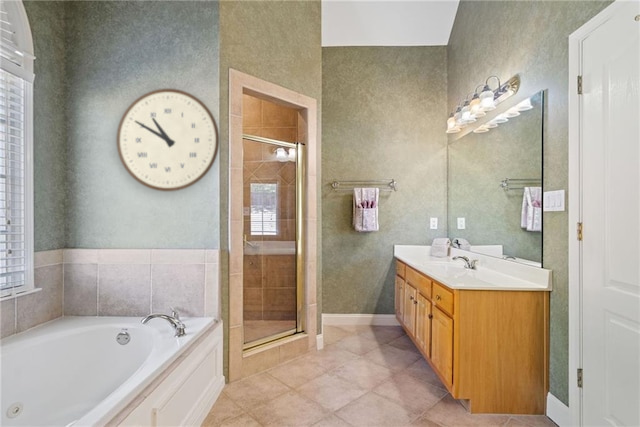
10:50
